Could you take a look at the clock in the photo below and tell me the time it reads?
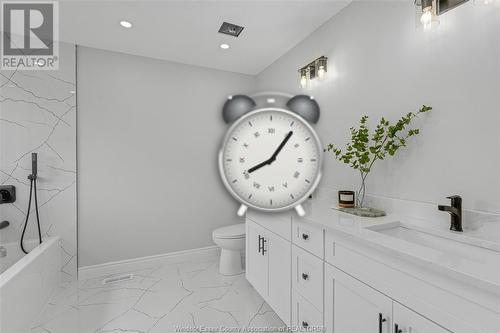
8:06
